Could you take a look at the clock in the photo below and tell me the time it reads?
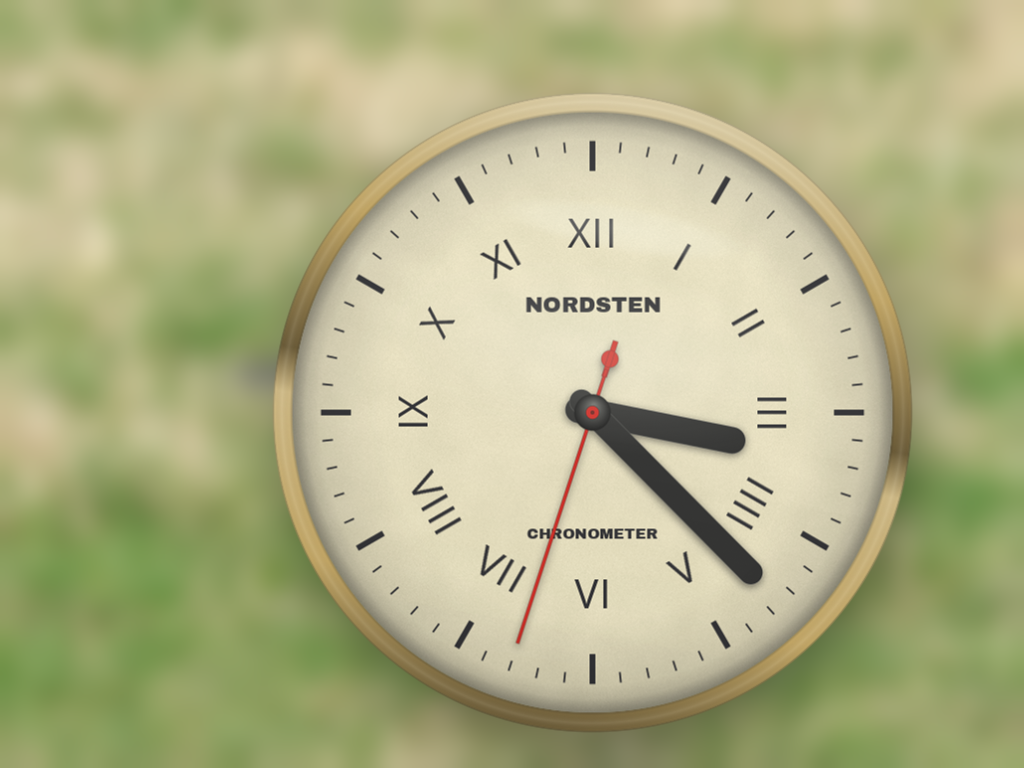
3:22:33
